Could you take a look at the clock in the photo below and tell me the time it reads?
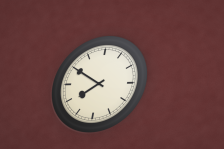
7:50
